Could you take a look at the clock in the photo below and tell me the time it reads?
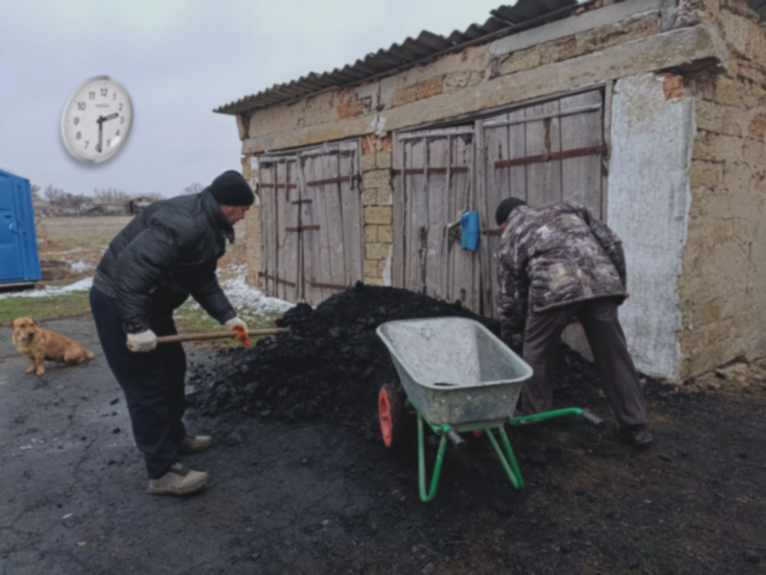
2:29
